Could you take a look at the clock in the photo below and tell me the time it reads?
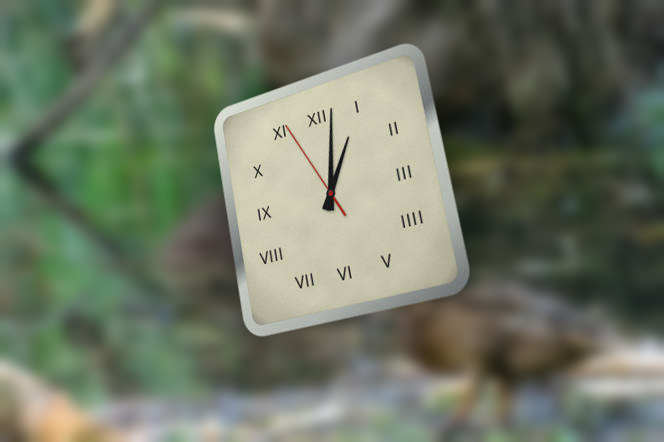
1:01:56
